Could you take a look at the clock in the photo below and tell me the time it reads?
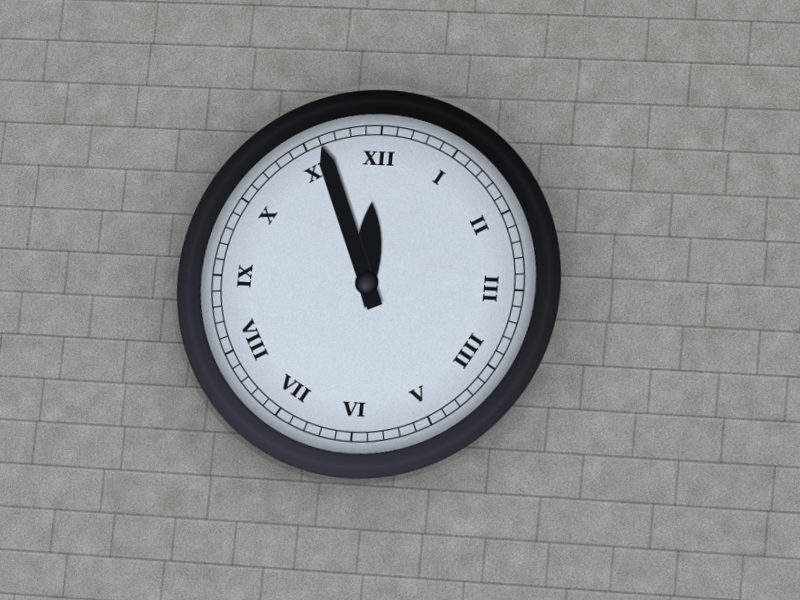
11:56
